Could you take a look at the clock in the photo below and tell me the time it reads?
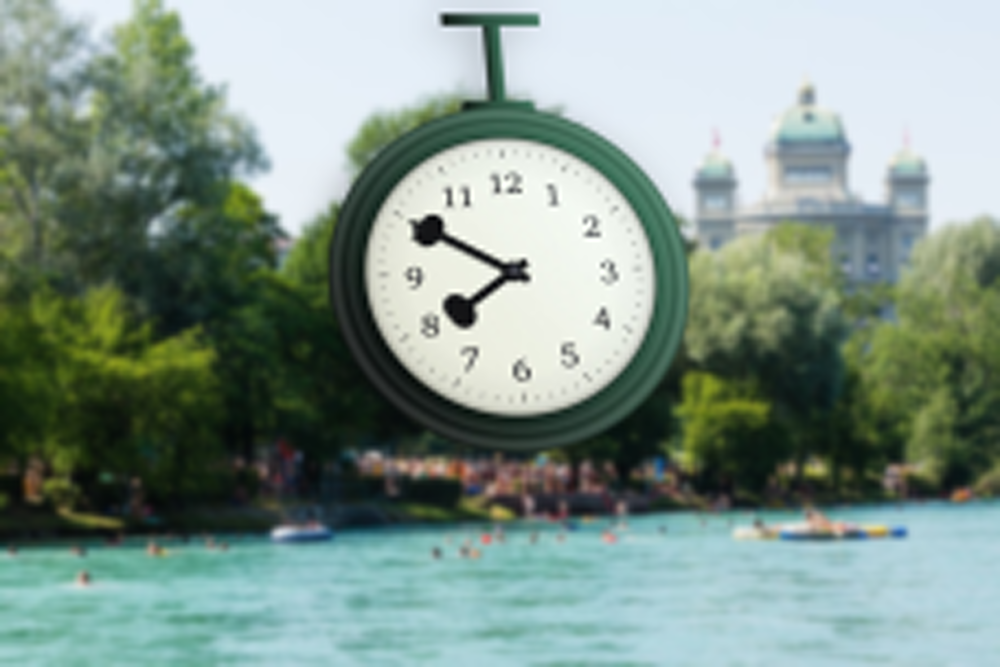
7:50
